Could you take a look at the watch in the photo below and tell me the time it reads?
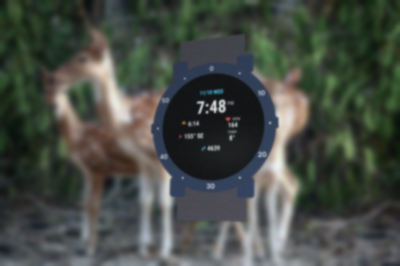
7:48
